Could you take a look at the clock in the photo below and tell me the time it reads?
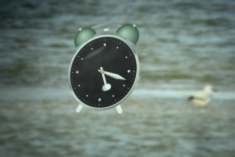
5:18
